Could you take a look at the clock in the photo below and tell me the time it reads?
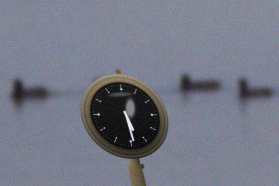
5:29
